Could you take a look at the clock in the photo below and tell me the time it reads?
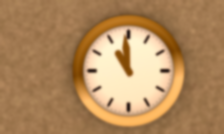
10:59
